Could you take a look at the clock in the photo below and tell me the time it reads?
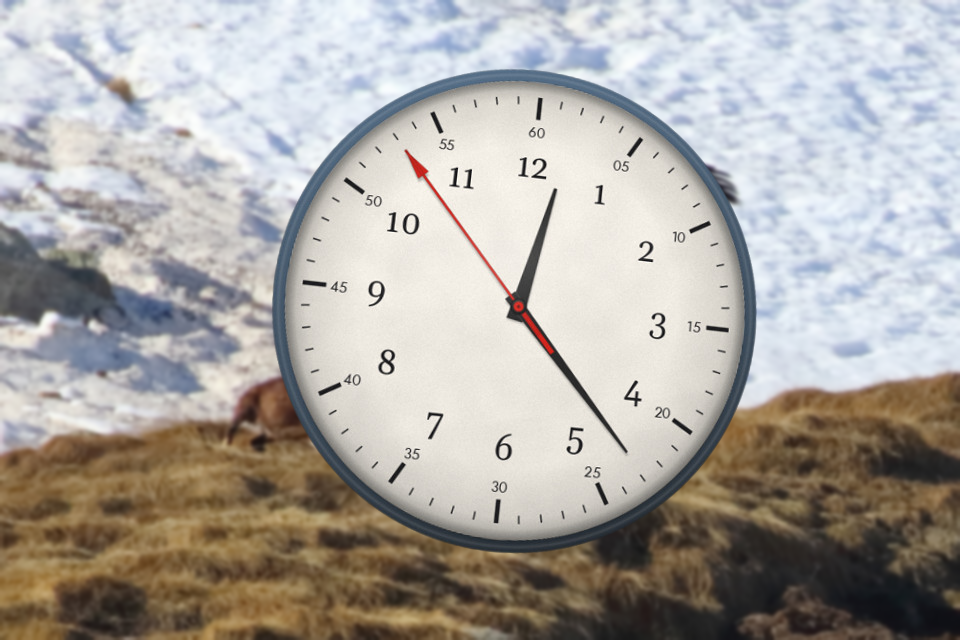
12:22:53
